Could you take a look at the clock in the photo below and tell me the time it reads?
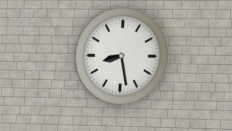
8:28
